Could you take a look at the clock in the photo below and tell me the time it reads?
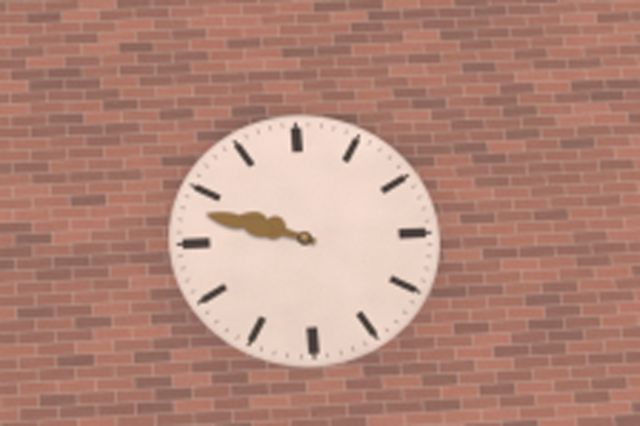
9:48
